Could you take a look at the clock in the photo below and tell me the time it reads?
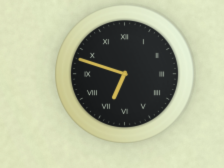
6:48
